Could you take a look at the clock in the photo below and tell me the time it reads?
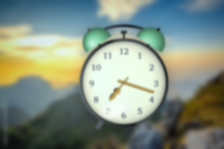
7:18
